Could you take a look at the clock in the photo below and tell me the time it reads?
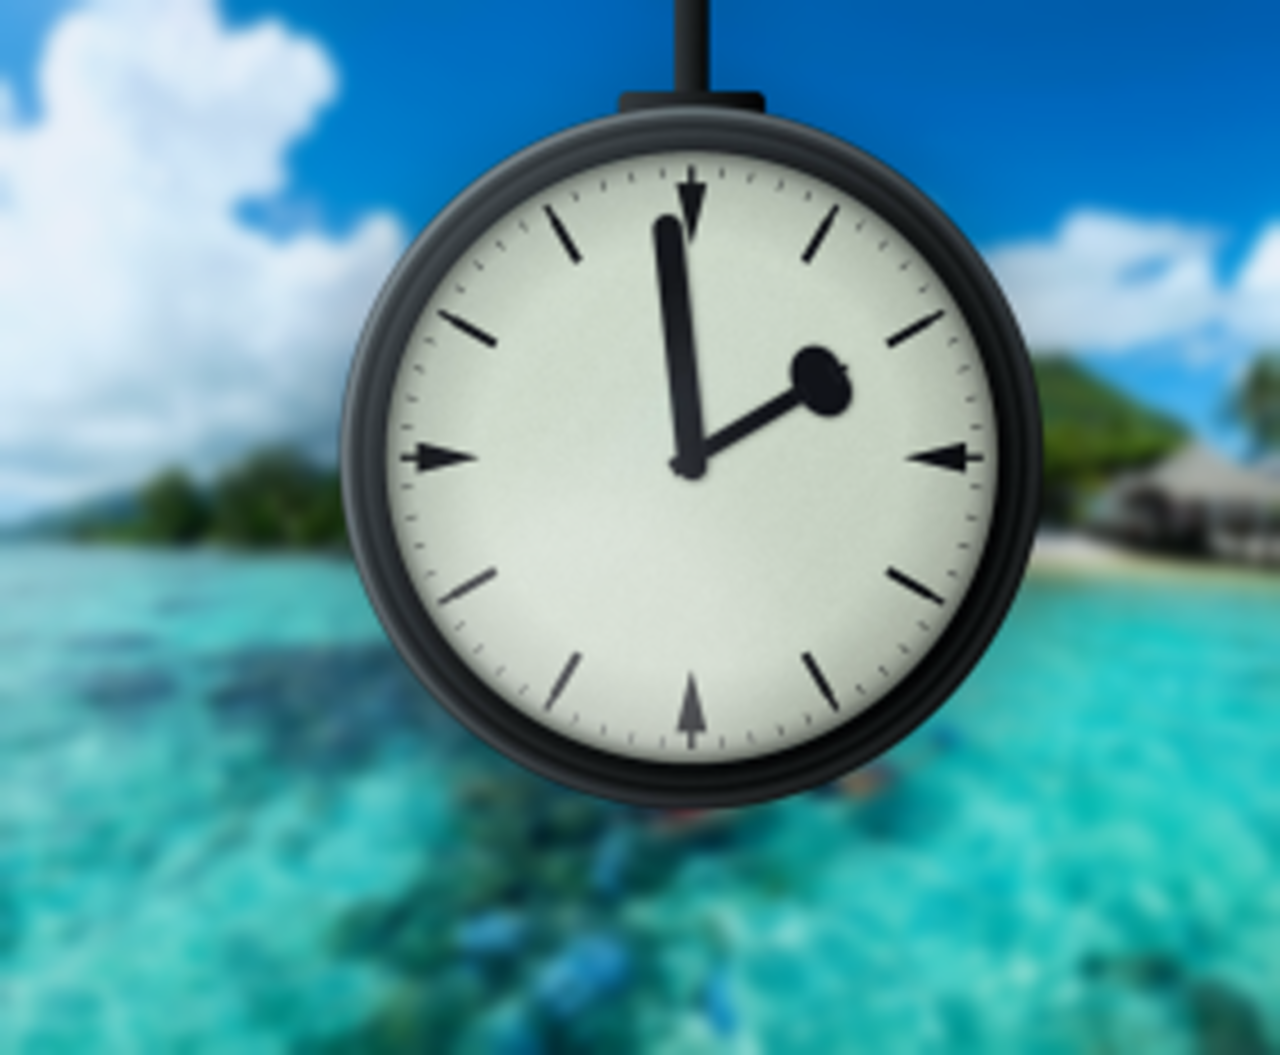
1:59
